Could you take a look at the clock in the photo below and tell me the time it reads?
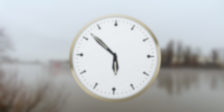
5:52
